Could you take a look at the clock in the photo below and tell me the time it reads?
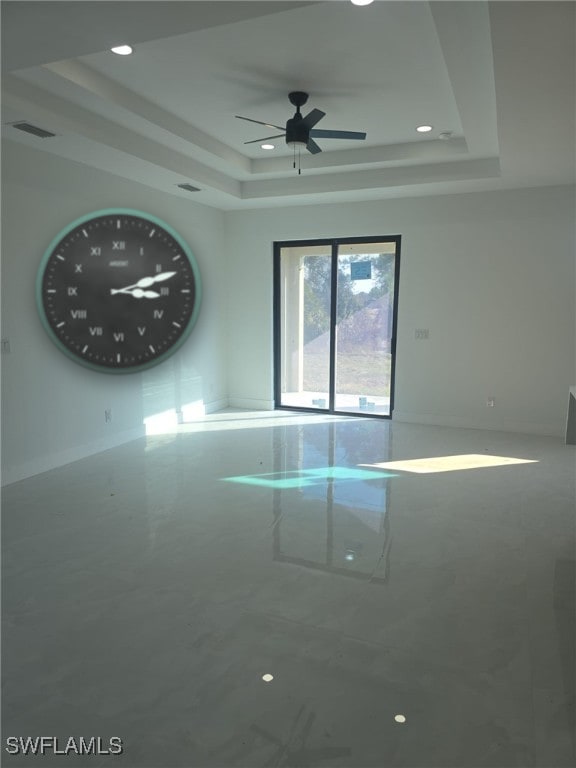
3:12
